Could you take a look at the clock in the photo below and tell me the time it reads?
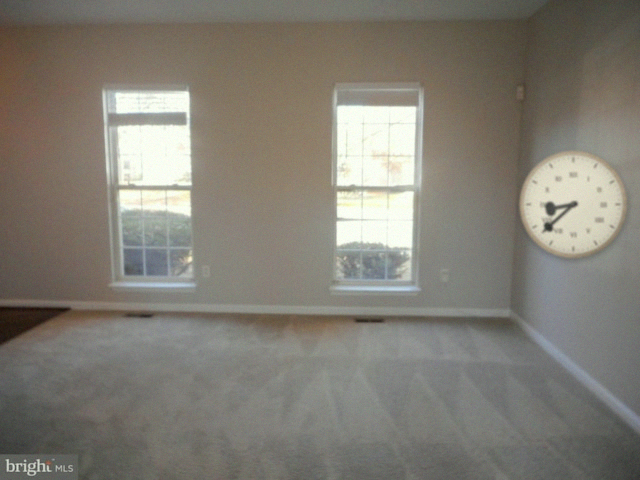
8:38
